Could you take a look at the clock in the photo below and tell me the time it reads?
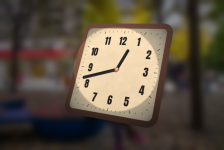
12:42
